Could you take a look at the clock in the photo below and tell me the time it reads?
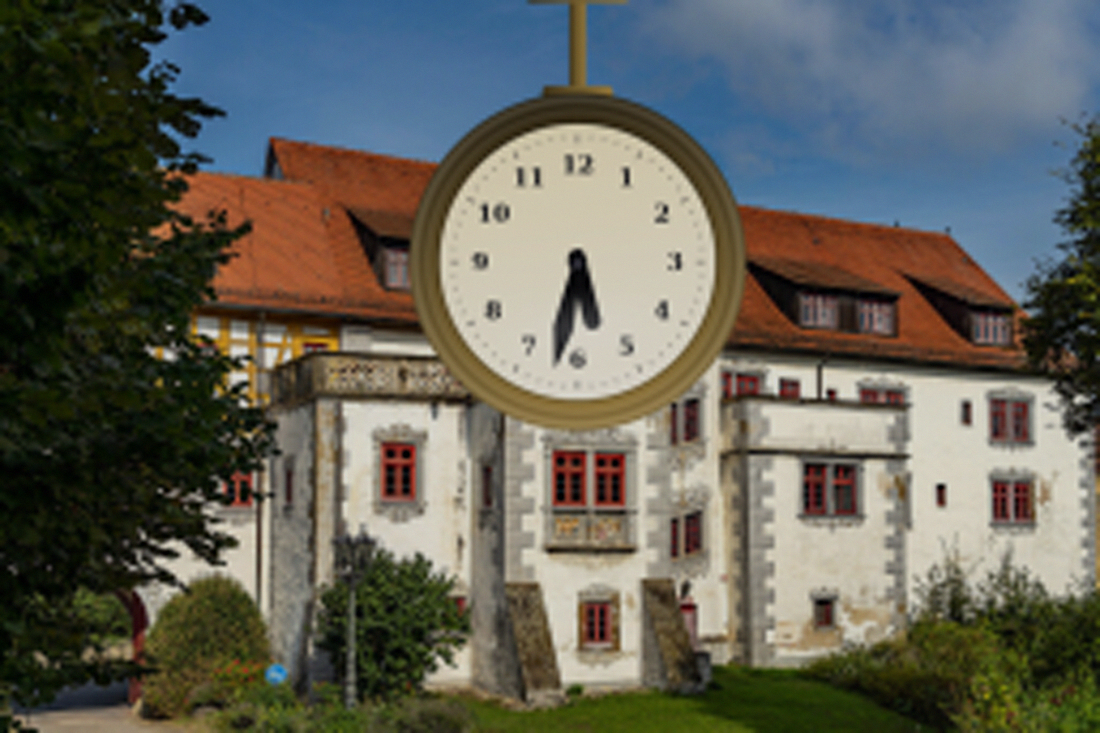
5:32
